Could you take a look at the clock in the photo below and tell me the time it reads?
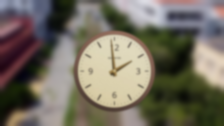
1:59
